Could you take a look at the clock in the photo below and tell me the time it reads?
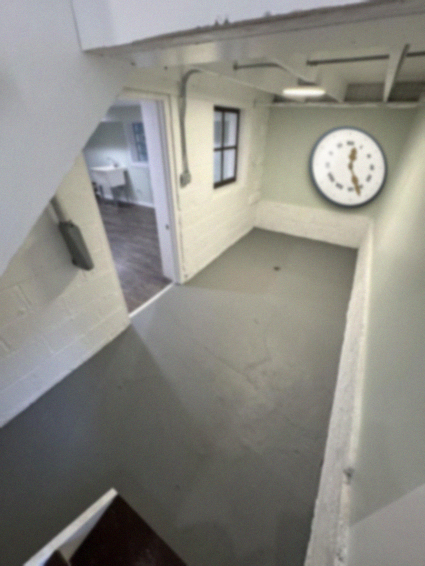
12:27
